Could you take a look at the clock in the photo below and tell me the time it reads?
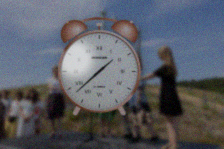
1:38
